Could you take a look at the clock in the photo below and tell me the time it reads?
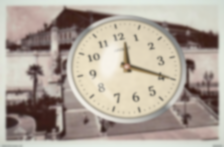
12:20
